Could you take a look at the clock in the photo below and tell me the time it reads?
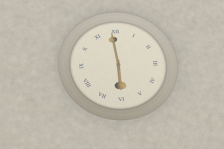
5:59
